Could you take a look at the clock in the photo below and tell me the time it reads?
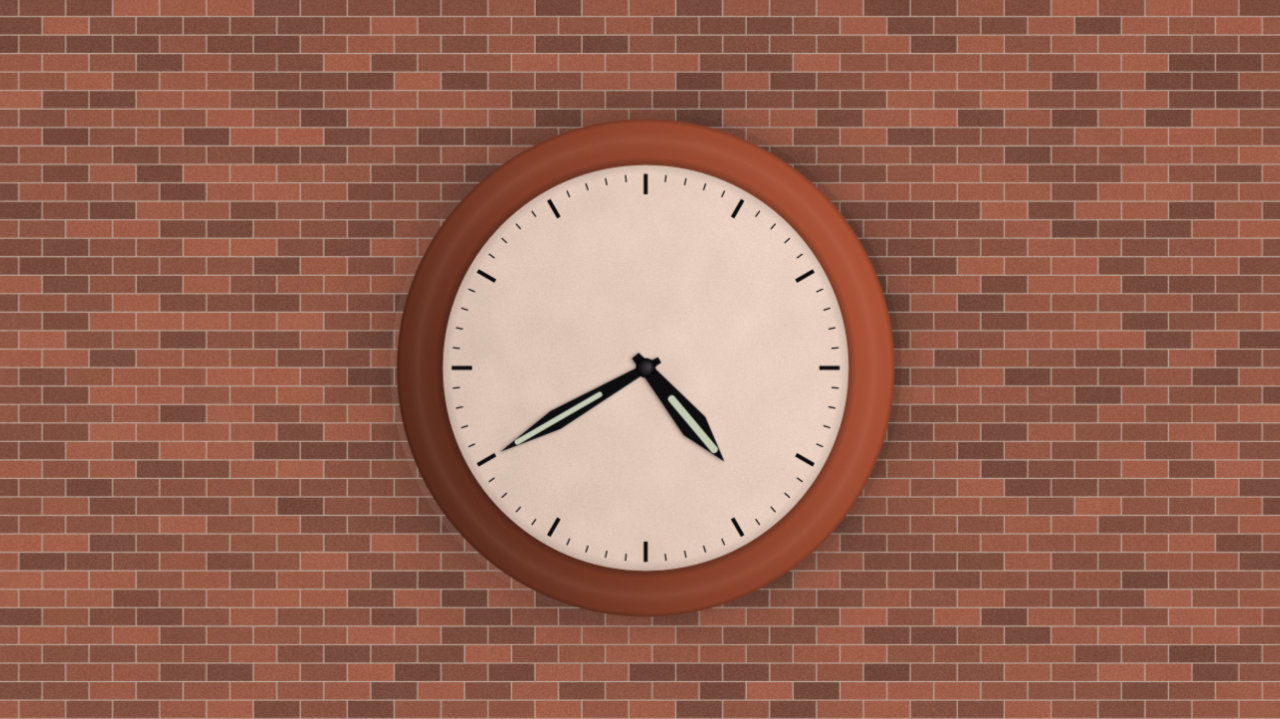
4:40
